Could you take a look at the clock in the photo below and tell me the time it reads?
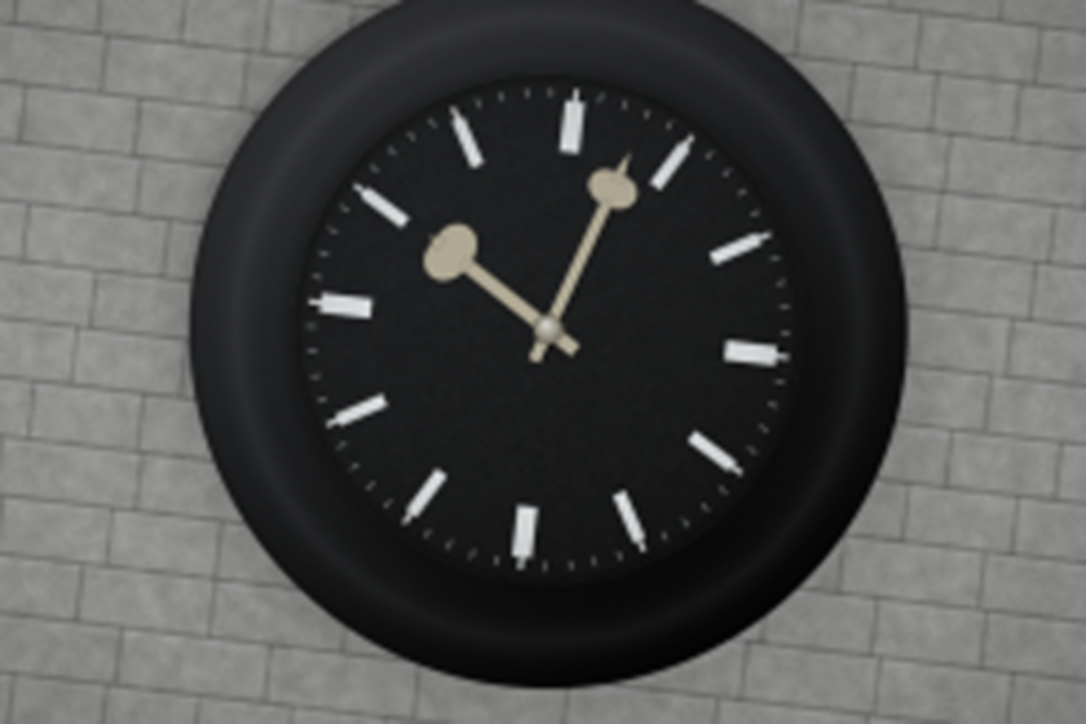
10:03
